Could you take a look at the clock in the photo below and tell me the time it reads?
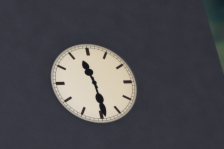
11:29
